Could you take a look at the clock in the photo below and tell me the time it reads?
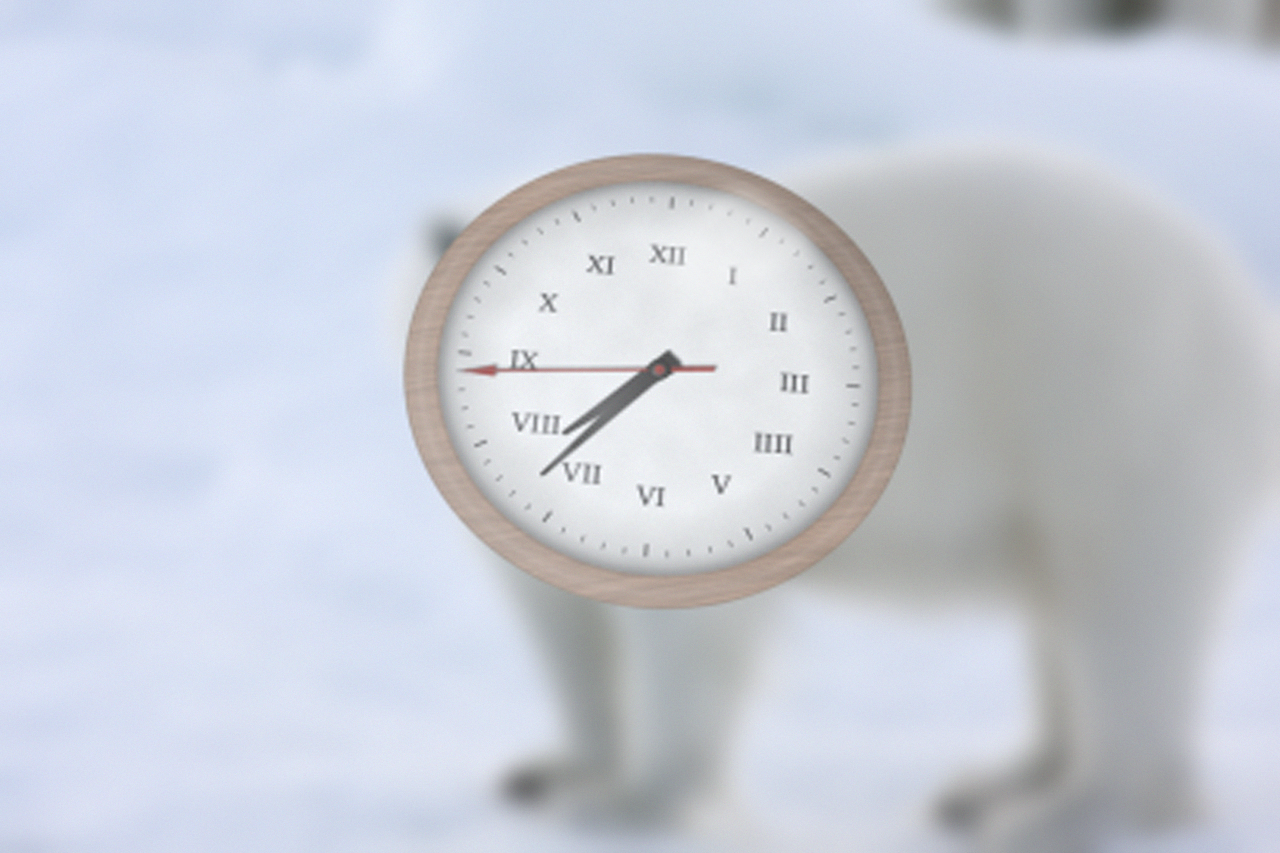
7:36:44
